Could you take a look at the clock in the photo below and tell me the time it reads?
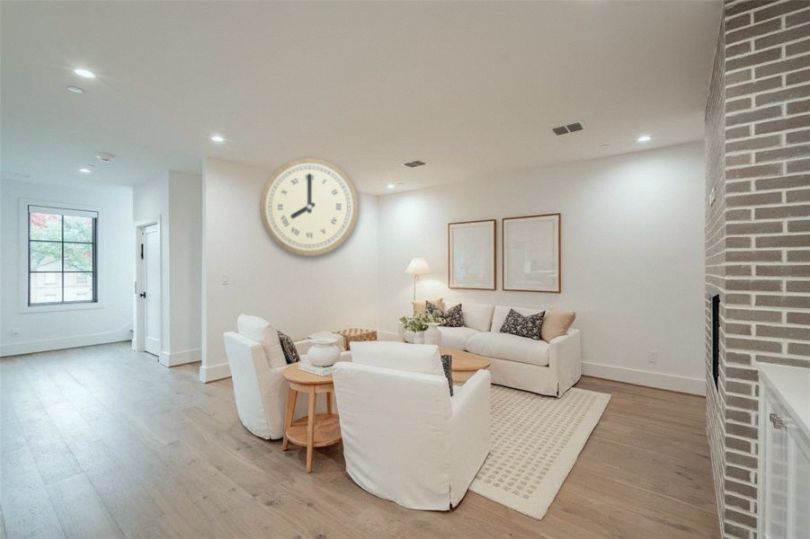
8:00
